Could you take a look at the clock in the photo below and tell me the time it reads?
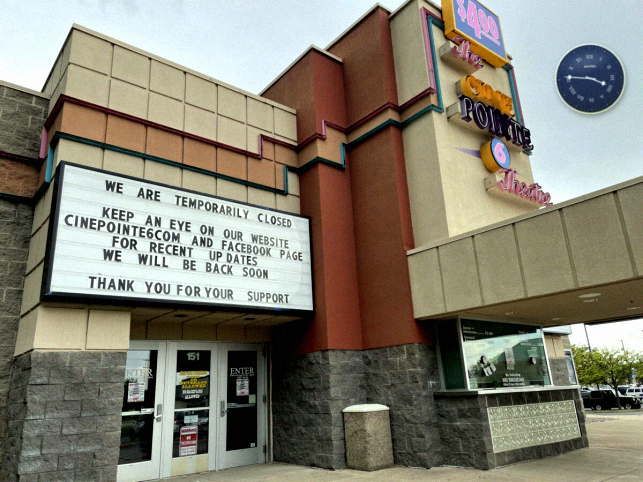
3:46
